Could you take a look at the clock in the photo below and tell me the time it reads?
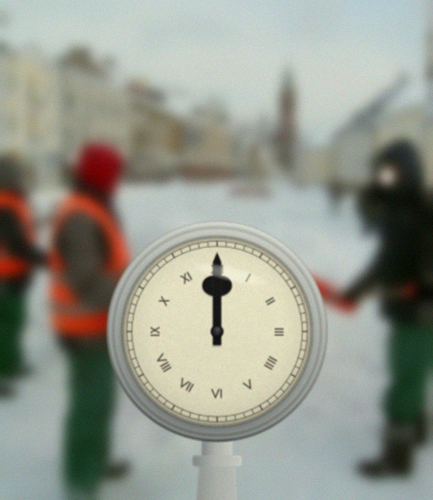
12:00
